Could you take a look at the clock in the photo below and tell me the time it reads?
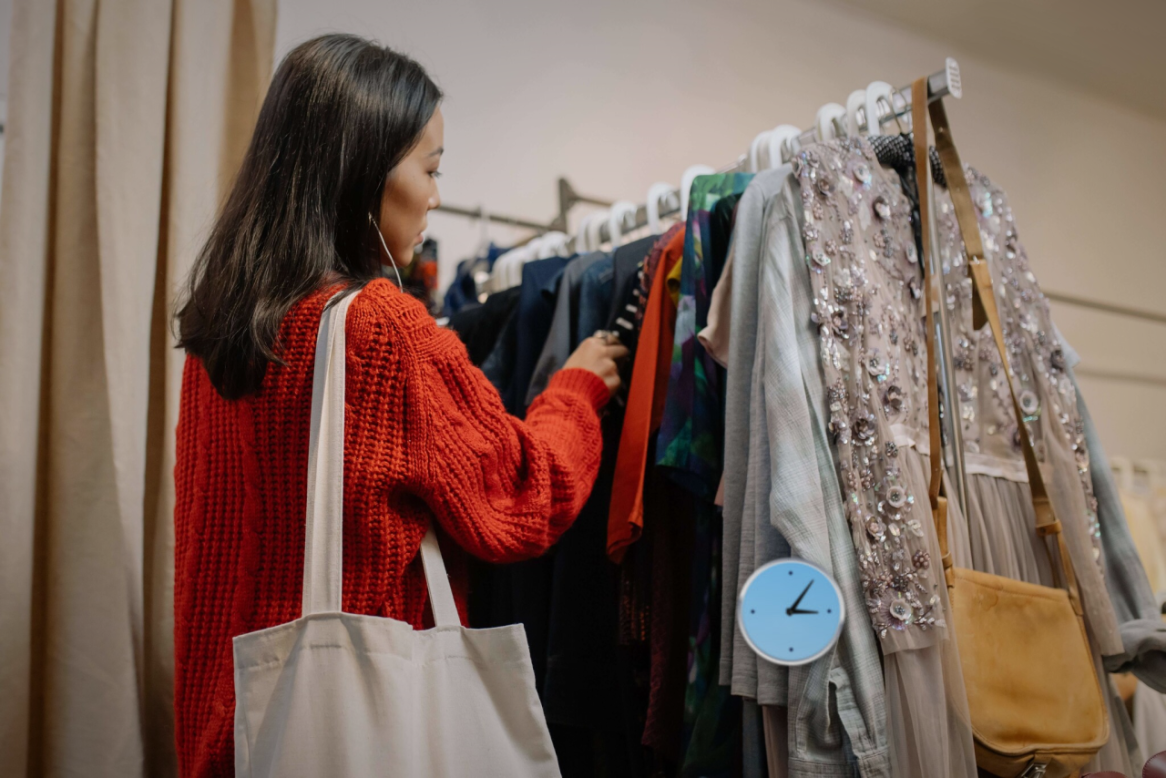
3:06
